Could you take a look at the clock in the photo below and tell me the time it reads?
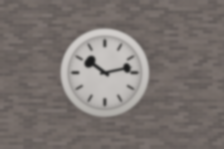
10:13
